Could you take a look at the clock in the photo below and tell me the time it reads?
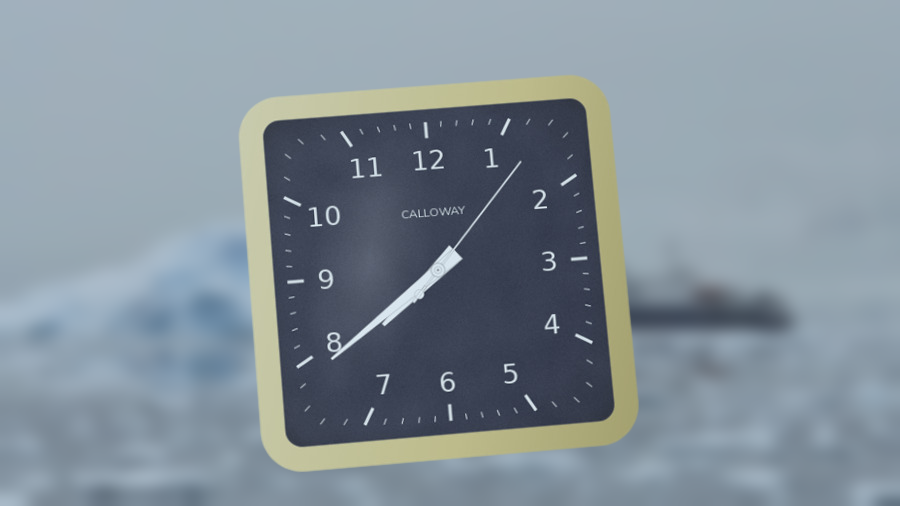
7:39:07
